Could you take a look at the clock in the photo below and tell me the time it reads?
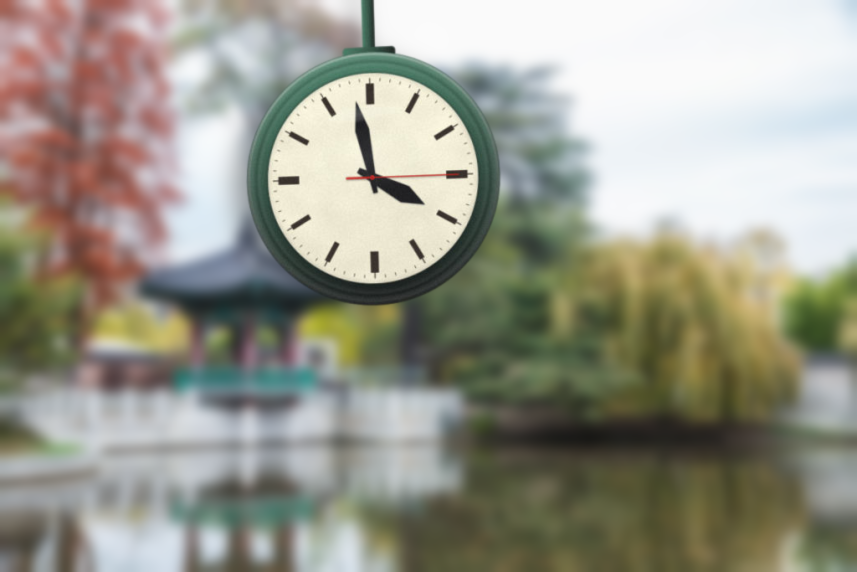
3:58:15
